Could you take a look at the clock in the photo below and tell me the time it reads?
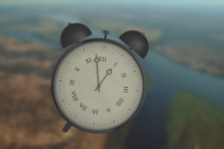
12:58
